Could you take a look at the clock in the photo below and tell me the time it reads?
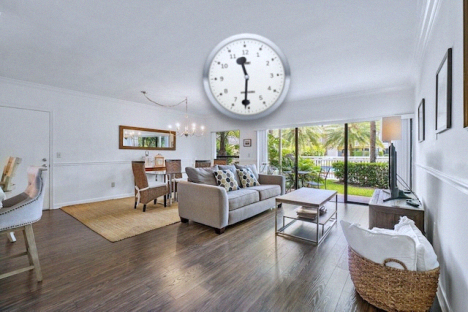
11:31
